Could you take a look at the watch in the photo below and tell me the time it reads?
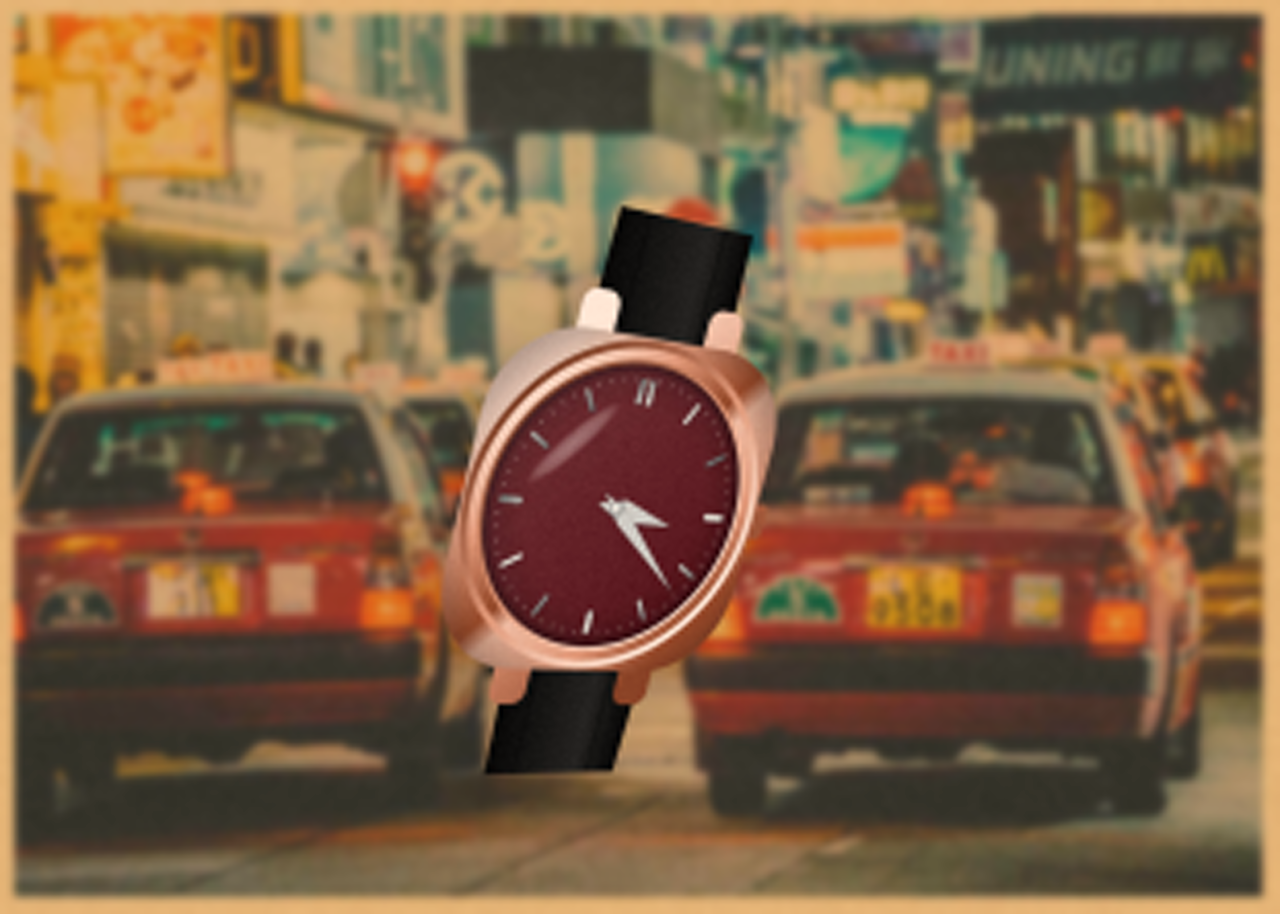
3:22
